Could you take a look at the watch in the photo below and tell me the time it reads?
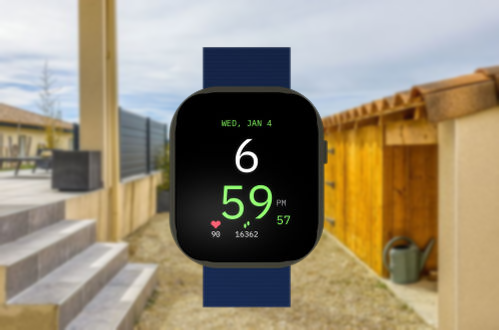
6:59:57
